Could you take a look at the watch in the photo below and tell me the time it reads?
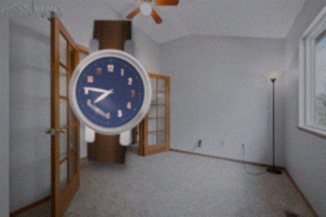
7:46
